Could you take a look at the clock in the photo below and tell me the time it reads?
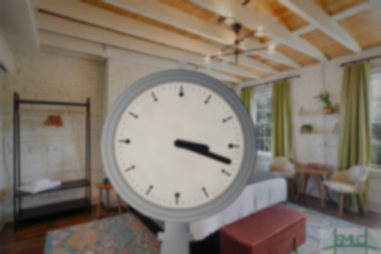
3:18
